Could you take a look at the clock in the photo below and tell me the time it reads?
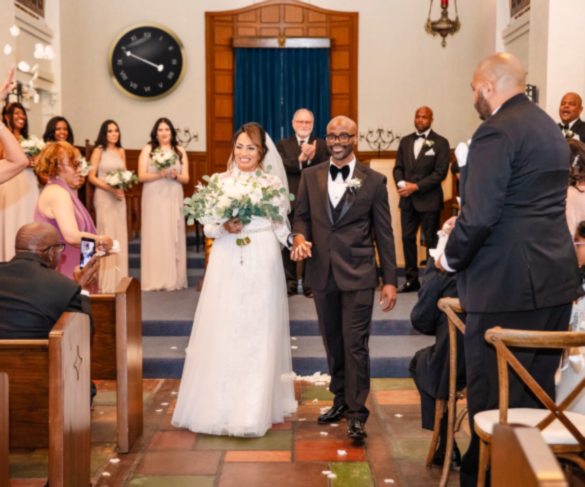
3:49
